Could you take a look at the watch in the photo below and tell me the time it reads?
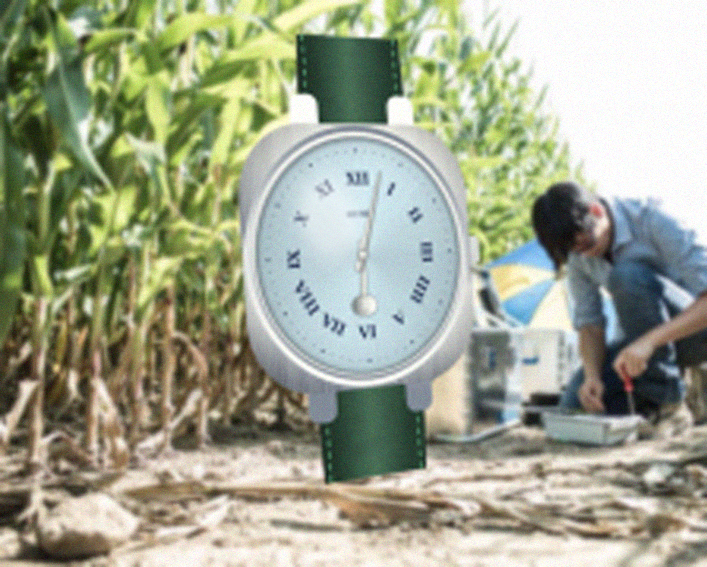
6:03
